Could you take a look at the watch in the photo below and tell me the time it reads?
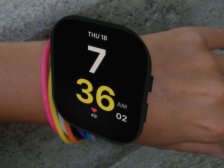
7:36:02
